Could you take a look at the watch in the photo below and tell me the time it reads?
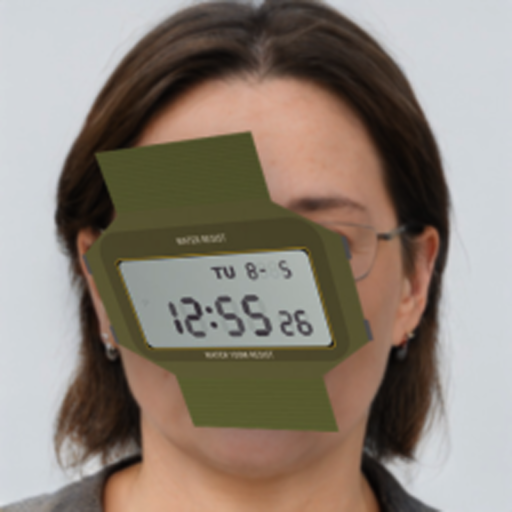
12:55:26
